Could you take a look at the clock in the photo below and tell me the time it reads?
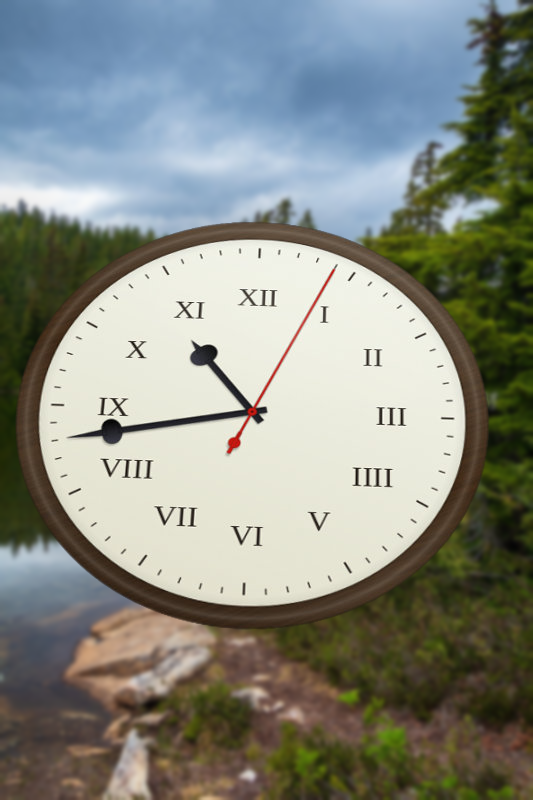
10:43:04
